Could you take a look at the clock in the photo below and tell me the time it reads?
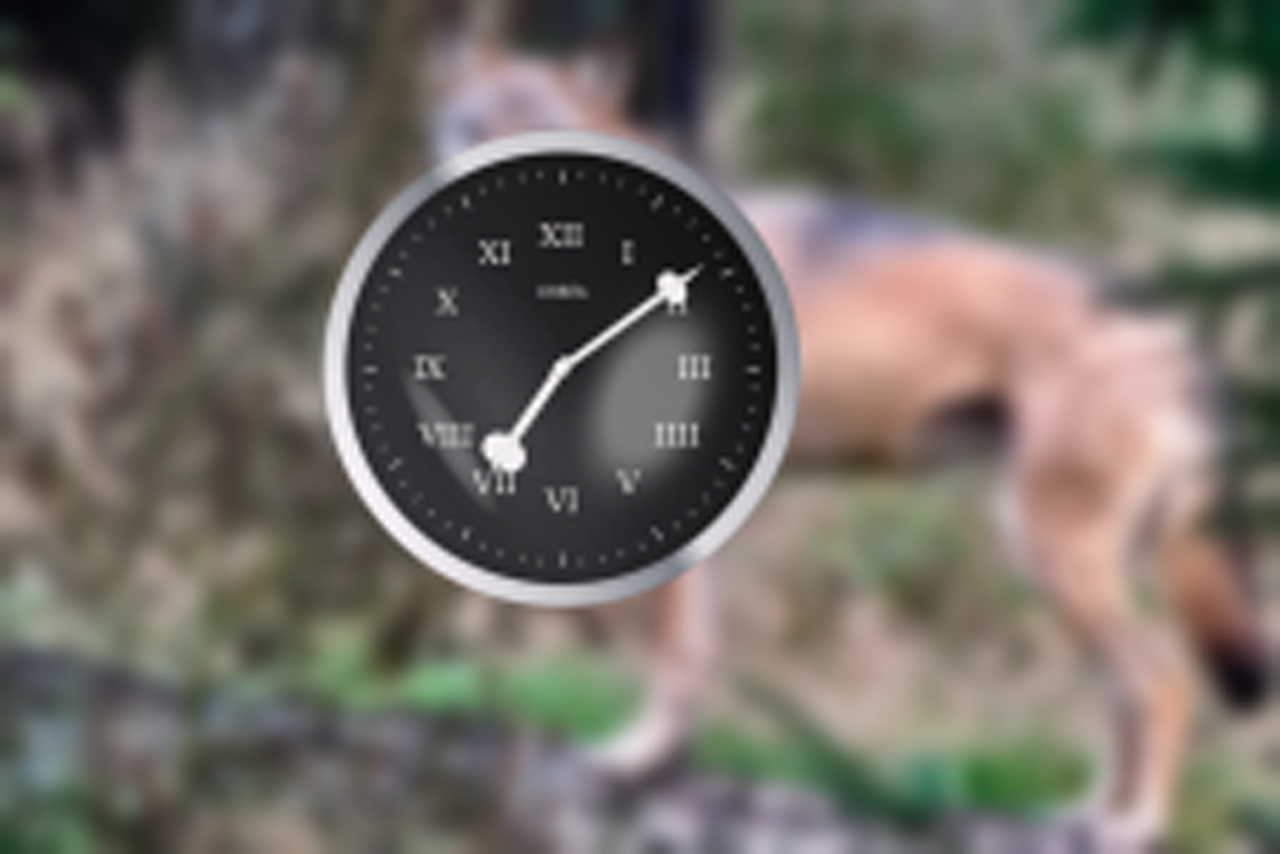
7:09
